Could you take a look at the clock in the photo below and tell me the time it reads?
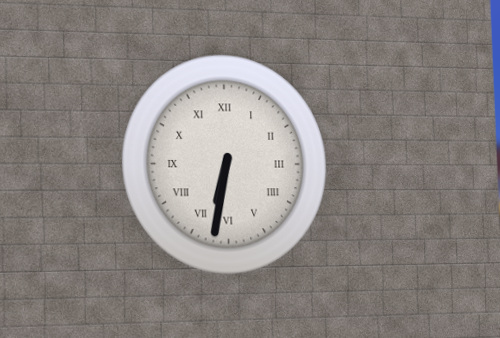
6:32
